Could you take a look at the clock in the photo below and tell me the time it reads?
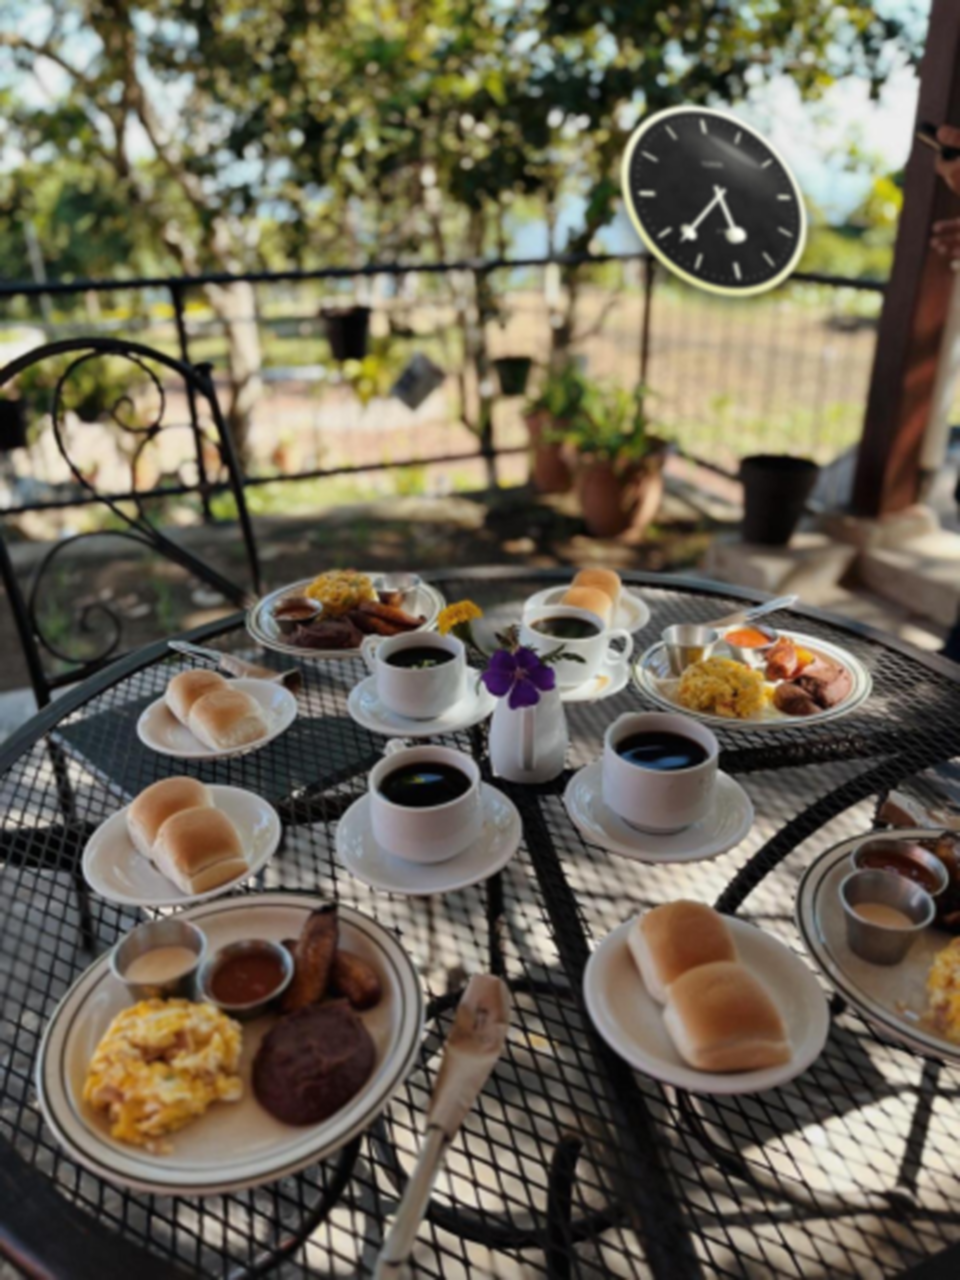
5:38
